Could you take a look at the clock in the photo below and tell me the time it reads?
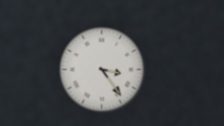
3:24
